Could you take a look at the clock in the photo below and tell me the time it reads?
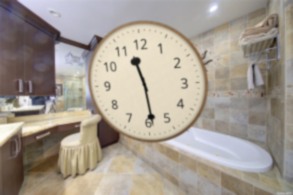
11:29
